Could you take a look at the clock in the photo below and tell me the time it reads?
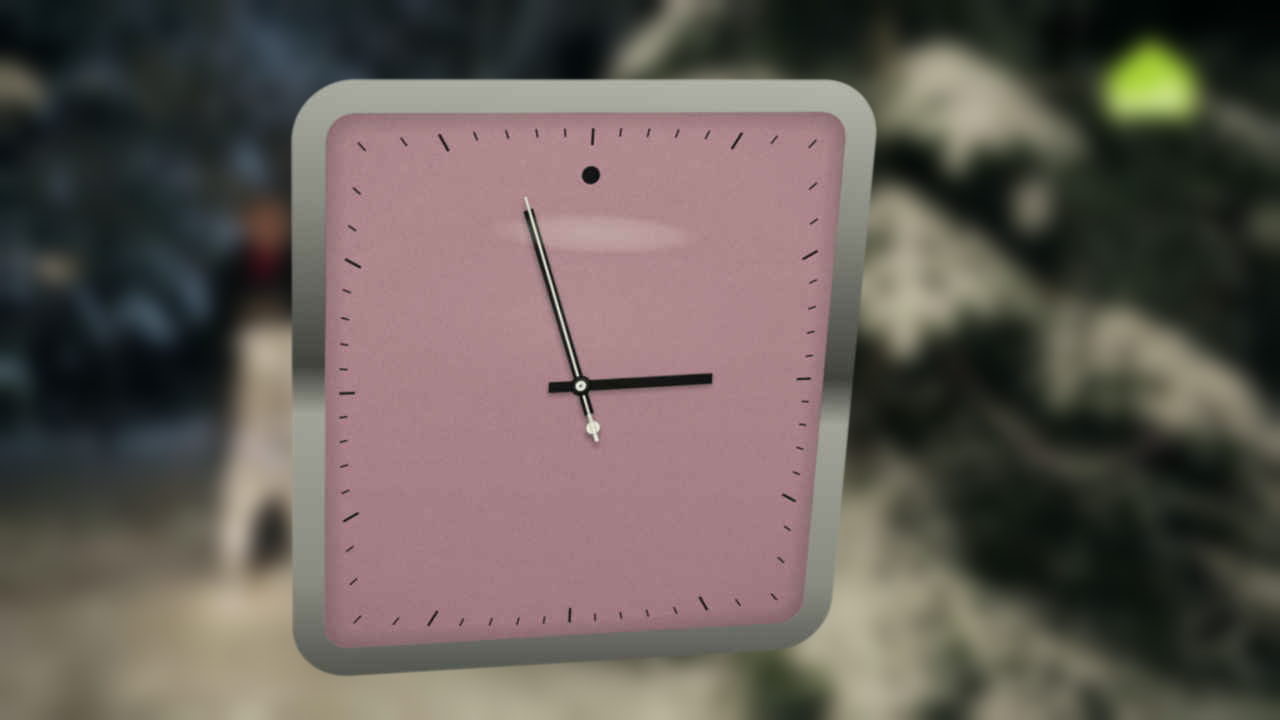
2:56:57
